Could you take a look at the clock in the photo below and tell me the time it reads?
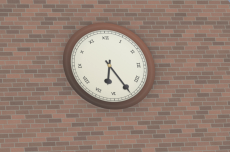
6:25
